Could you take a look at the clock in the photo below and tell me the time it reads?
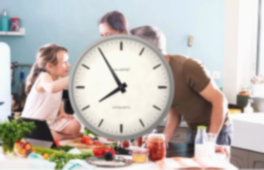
7:55
